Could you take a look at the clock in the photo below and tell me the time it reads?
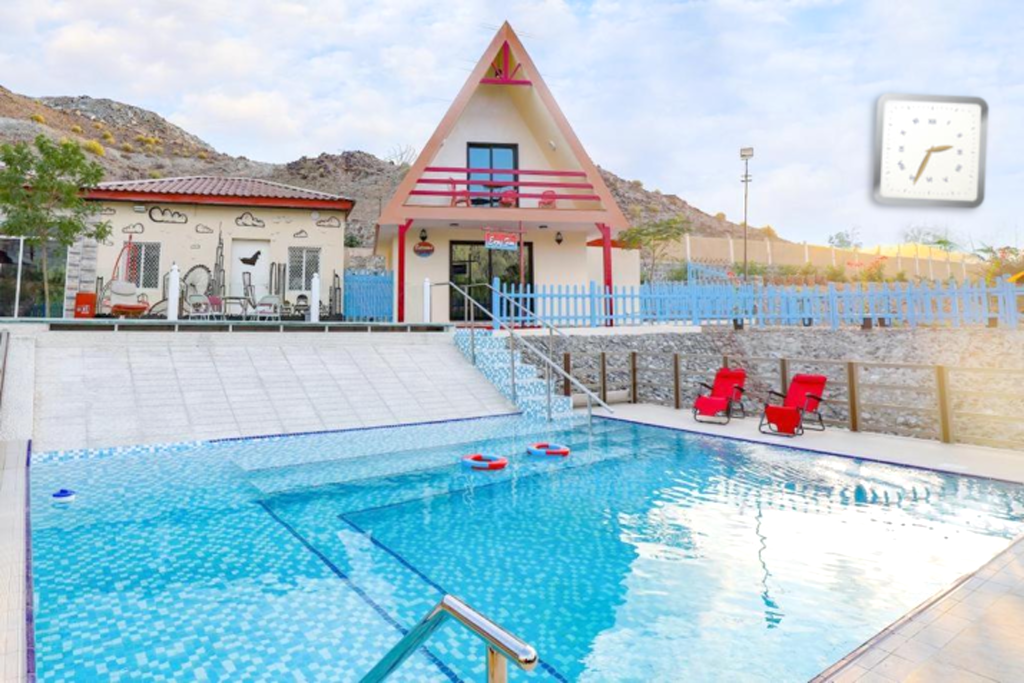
2:34
